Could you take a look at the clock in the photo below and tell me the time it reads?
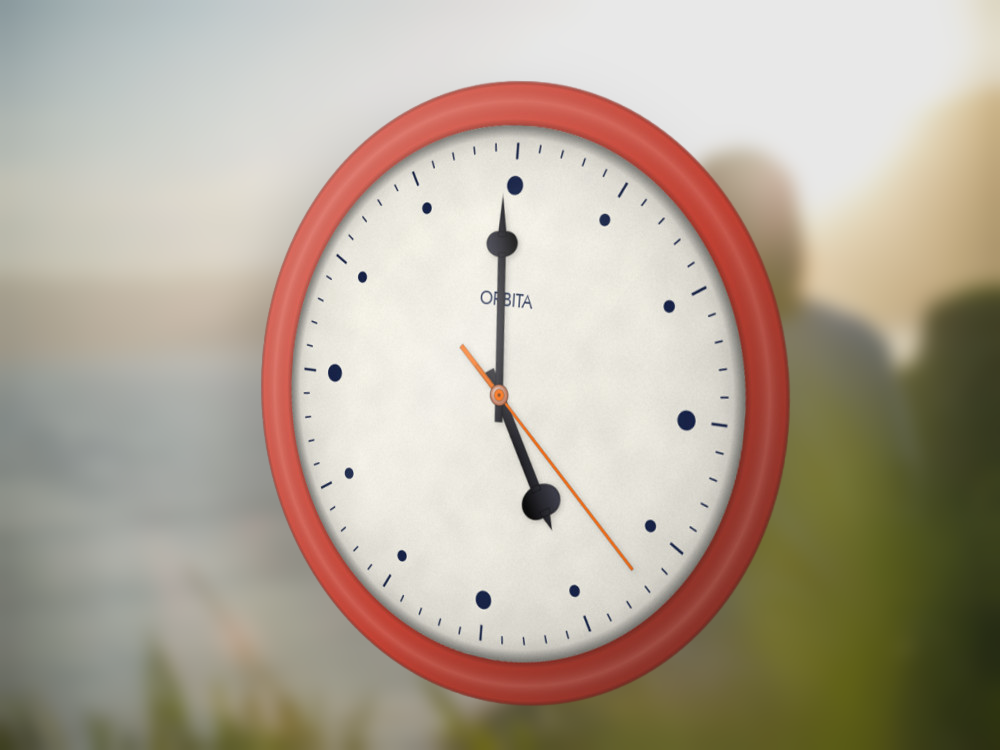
4:59:22
